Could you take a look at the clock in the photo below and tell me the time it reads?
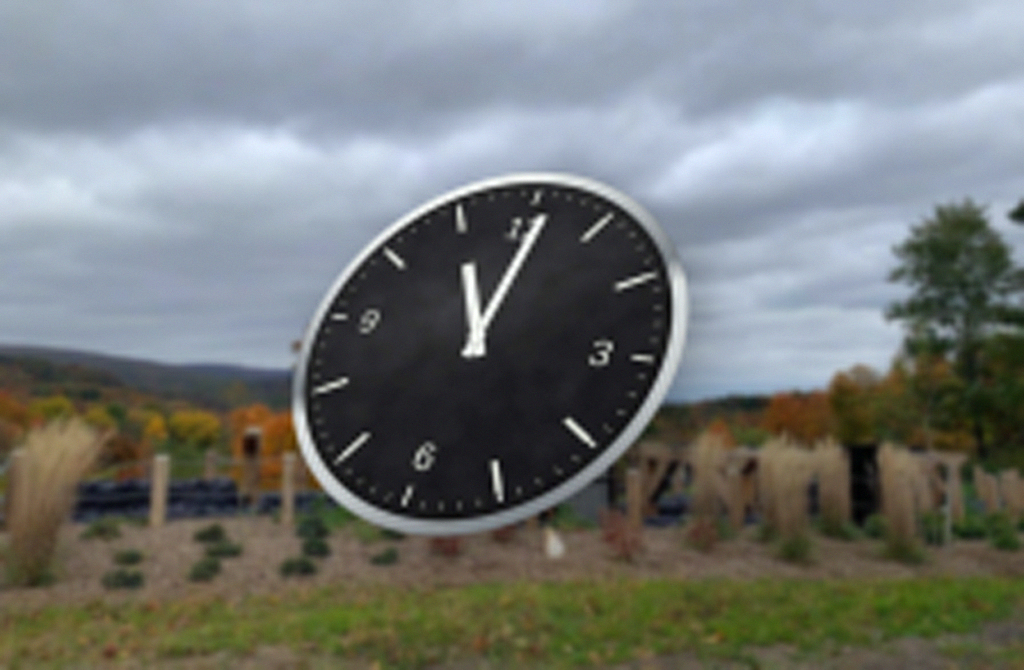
11:01
